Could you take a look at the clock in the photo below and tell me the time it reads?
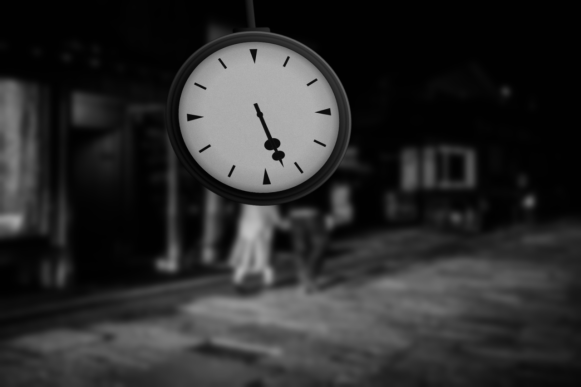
5:27
